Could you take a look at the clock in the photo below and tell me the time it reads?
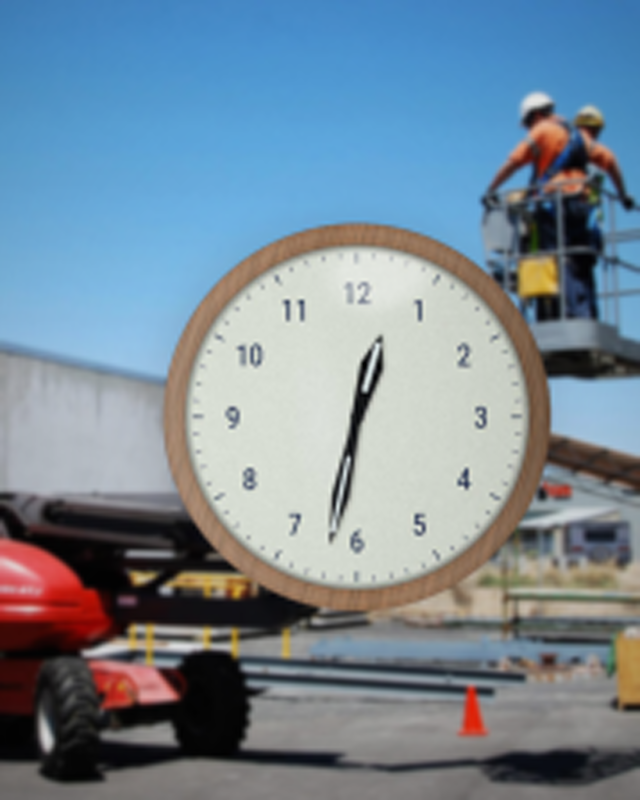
12:32
